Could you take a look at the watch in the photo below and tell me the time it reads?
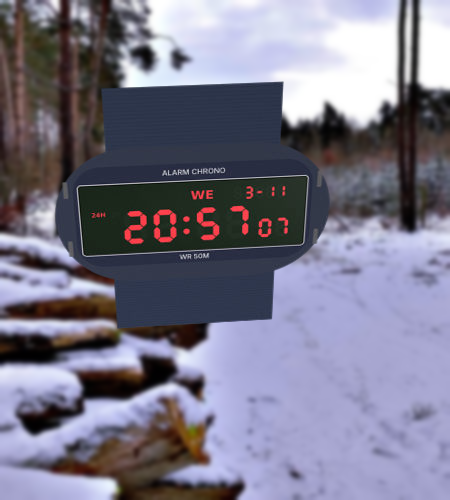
20:57:07
